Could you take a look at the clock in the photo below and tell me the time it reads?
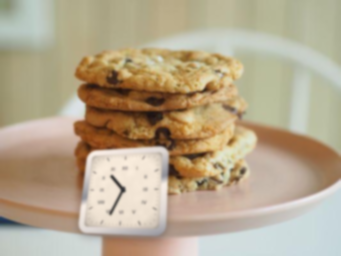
10:34
